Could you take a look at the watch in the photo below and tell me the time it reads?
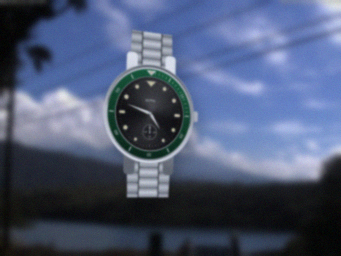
4:48
